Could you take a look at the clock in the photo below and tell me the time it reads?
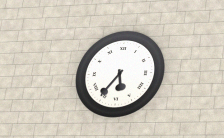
5:36
